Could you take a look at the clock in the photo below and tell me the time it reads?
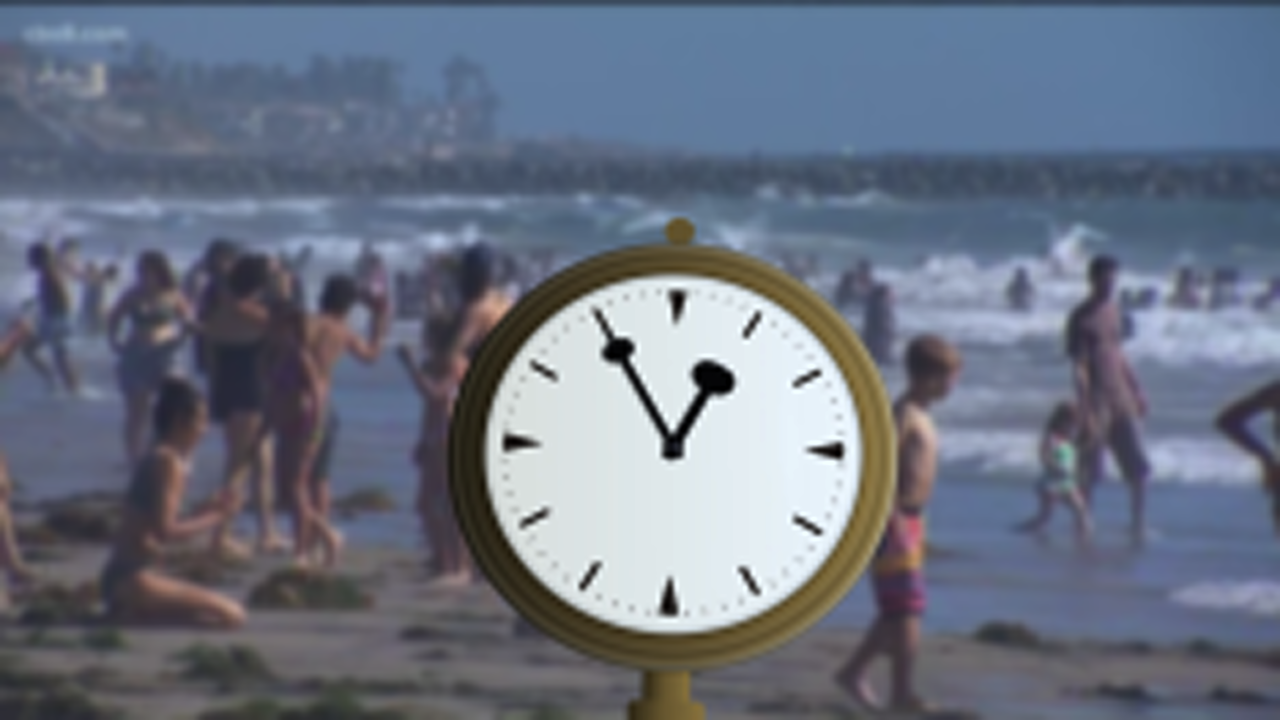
12:55
